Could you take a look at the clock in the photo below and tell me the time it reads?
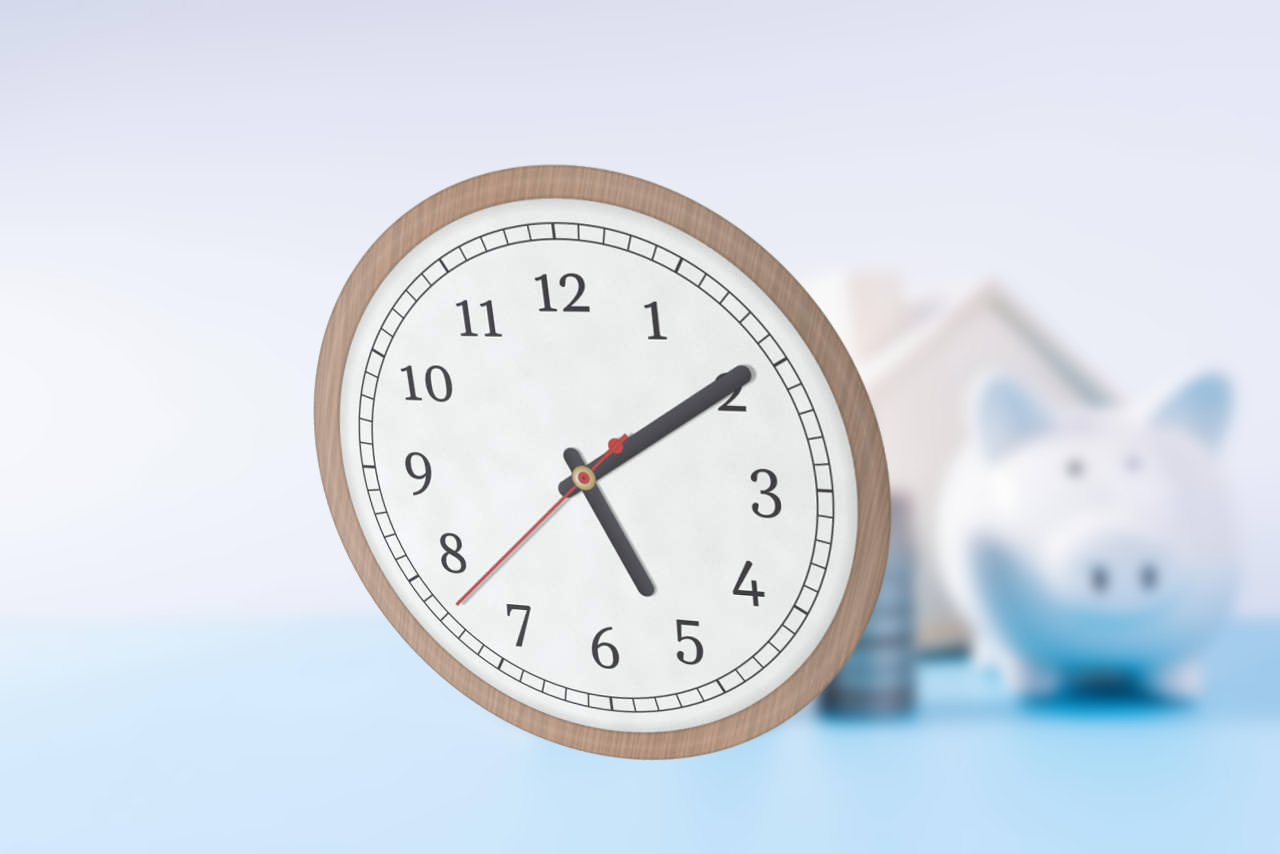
5:09:38
